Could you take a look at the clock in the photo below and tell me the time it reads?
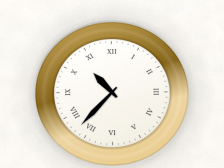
10:37
